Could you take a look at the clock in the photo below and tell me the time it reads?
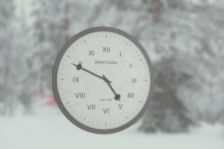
4:49
